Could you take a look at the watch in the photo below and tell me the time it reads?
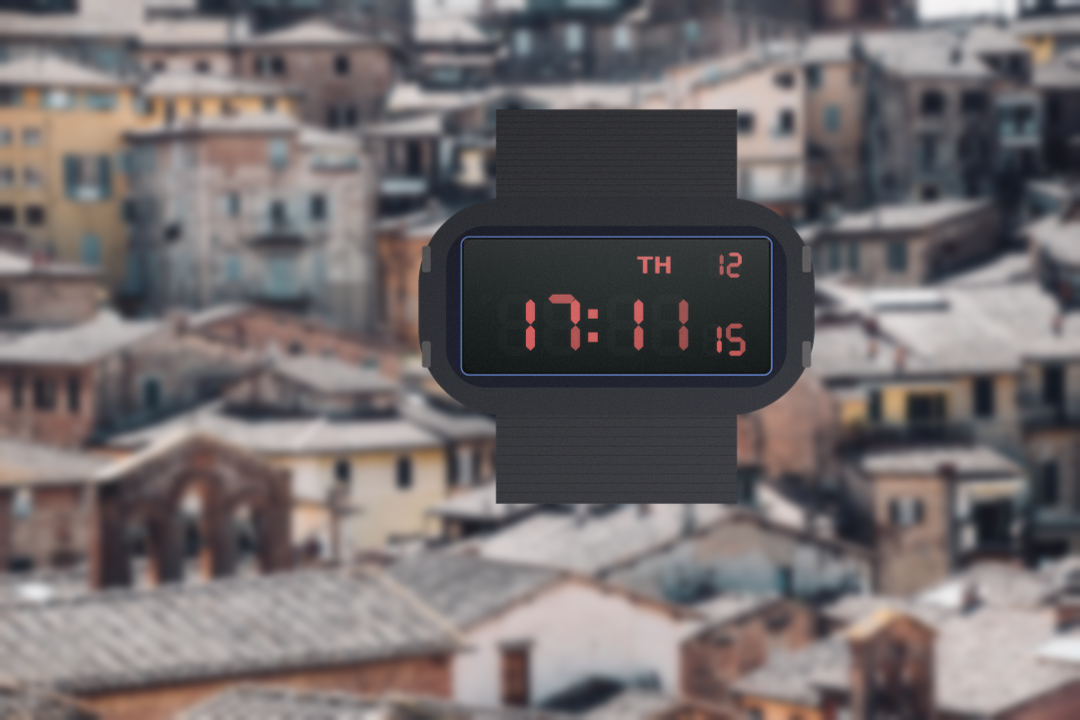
17:11:15
